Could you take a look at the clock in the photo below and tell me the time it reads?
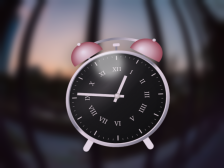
12:46
